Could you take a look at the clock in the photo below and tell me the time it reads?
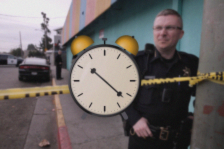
10:22
